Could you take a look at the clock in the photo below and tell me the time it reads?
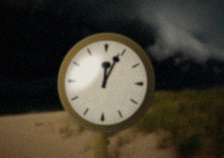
12:04
